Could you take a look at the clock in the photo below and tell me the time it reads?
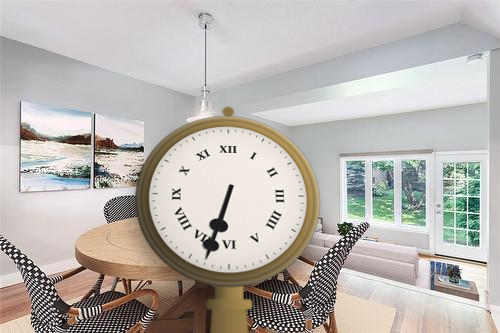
6:33
